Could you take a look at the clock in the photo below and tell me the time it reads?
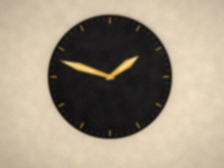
1:48
